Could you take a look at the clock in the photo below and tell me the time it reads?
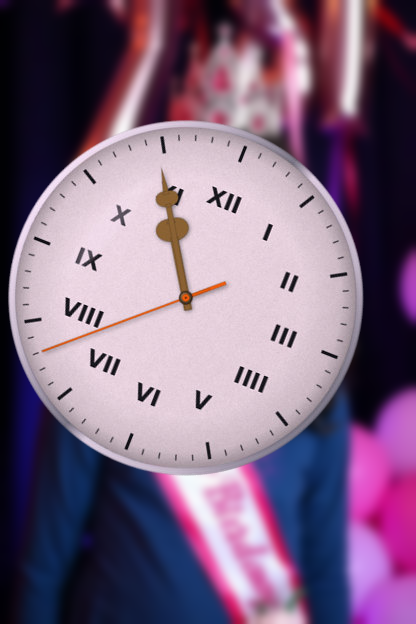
10:54:38
